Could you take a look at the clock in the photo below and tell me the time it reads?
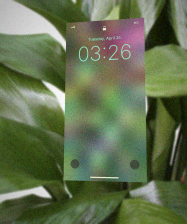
3:26
